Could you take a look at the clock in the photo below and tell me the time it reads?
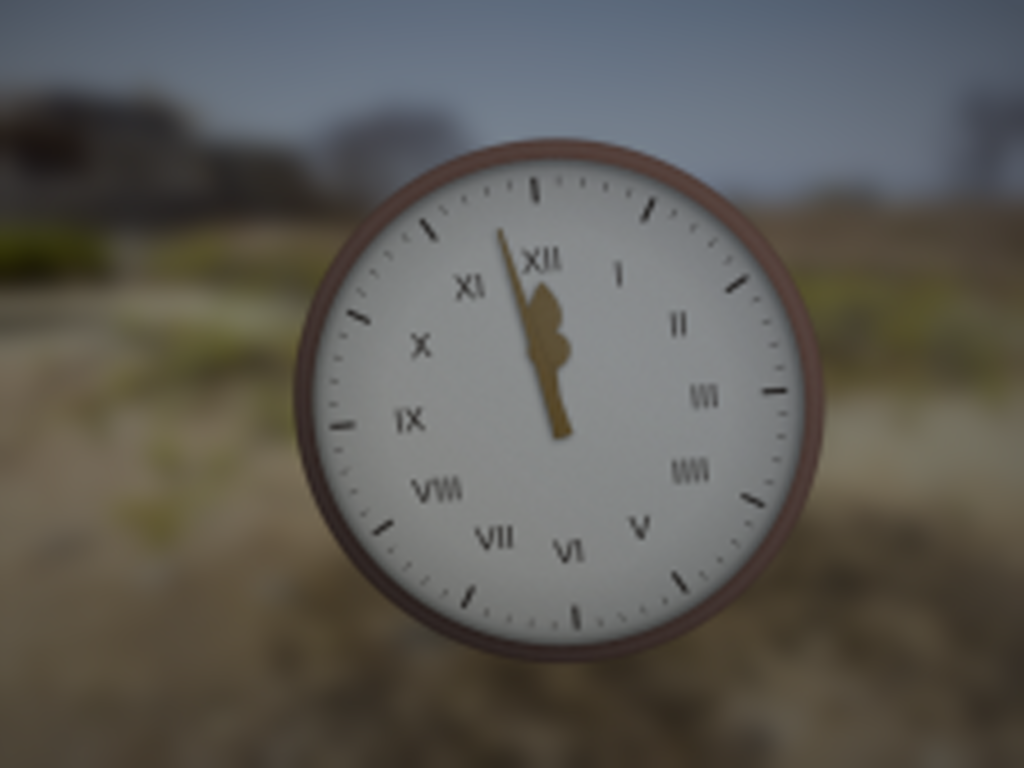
11:58
